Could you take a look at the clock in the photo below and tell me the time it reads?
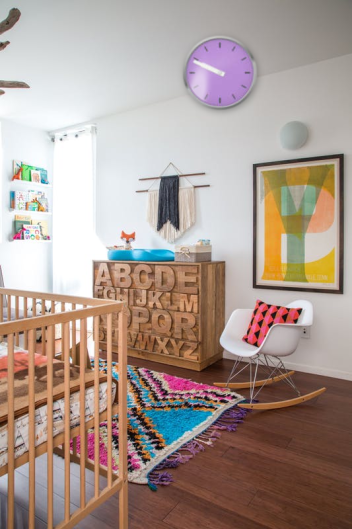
9:49
